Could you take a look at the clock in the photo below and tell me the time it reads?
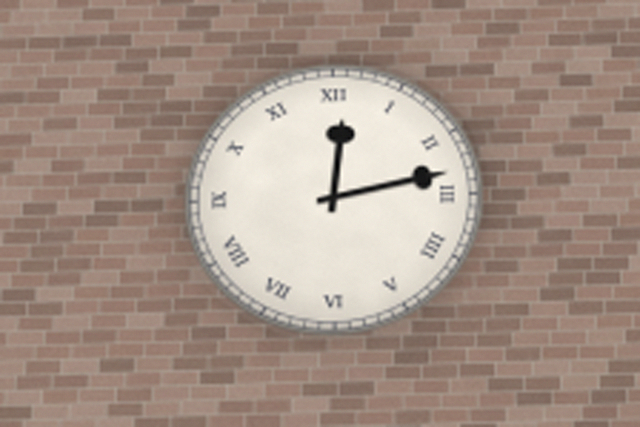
12:13
